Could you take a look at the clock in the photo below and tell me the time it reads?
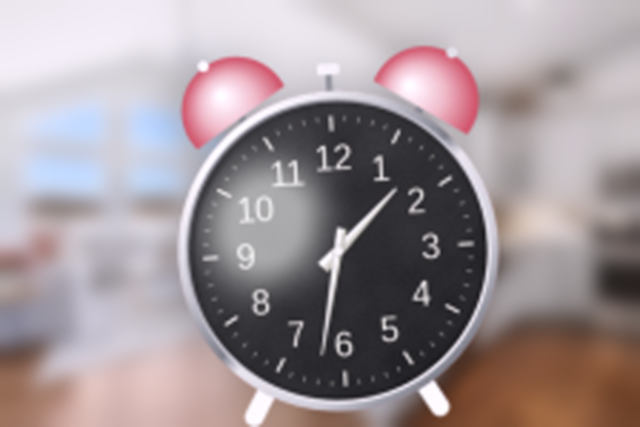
1:32
